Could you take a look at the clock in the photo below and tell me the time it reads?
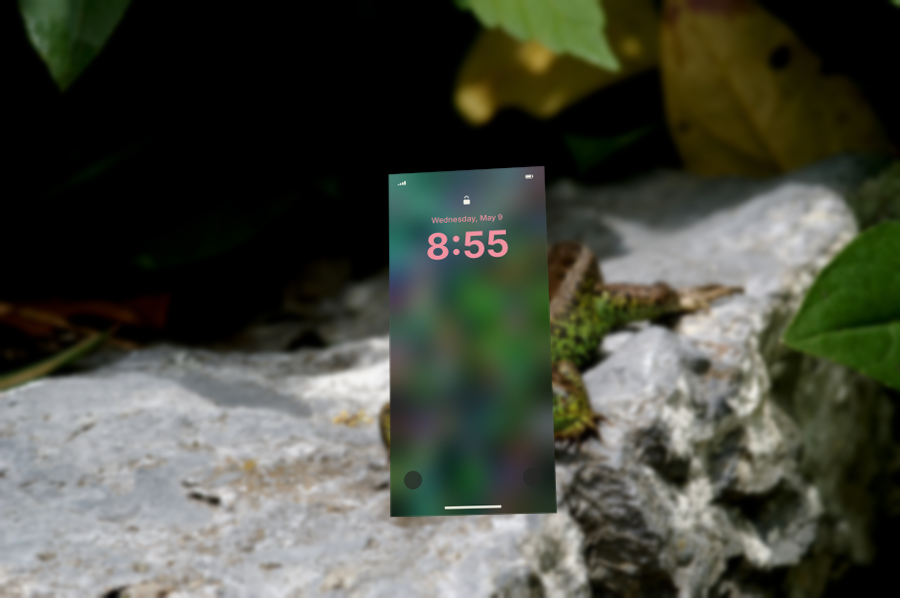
8:55
